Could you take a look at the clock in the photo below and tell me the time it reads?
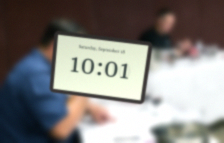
10:01
